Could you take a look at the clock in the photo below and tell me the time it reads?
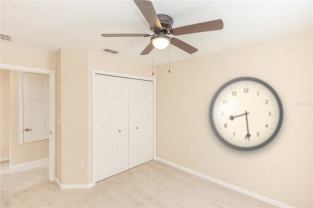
8:29
